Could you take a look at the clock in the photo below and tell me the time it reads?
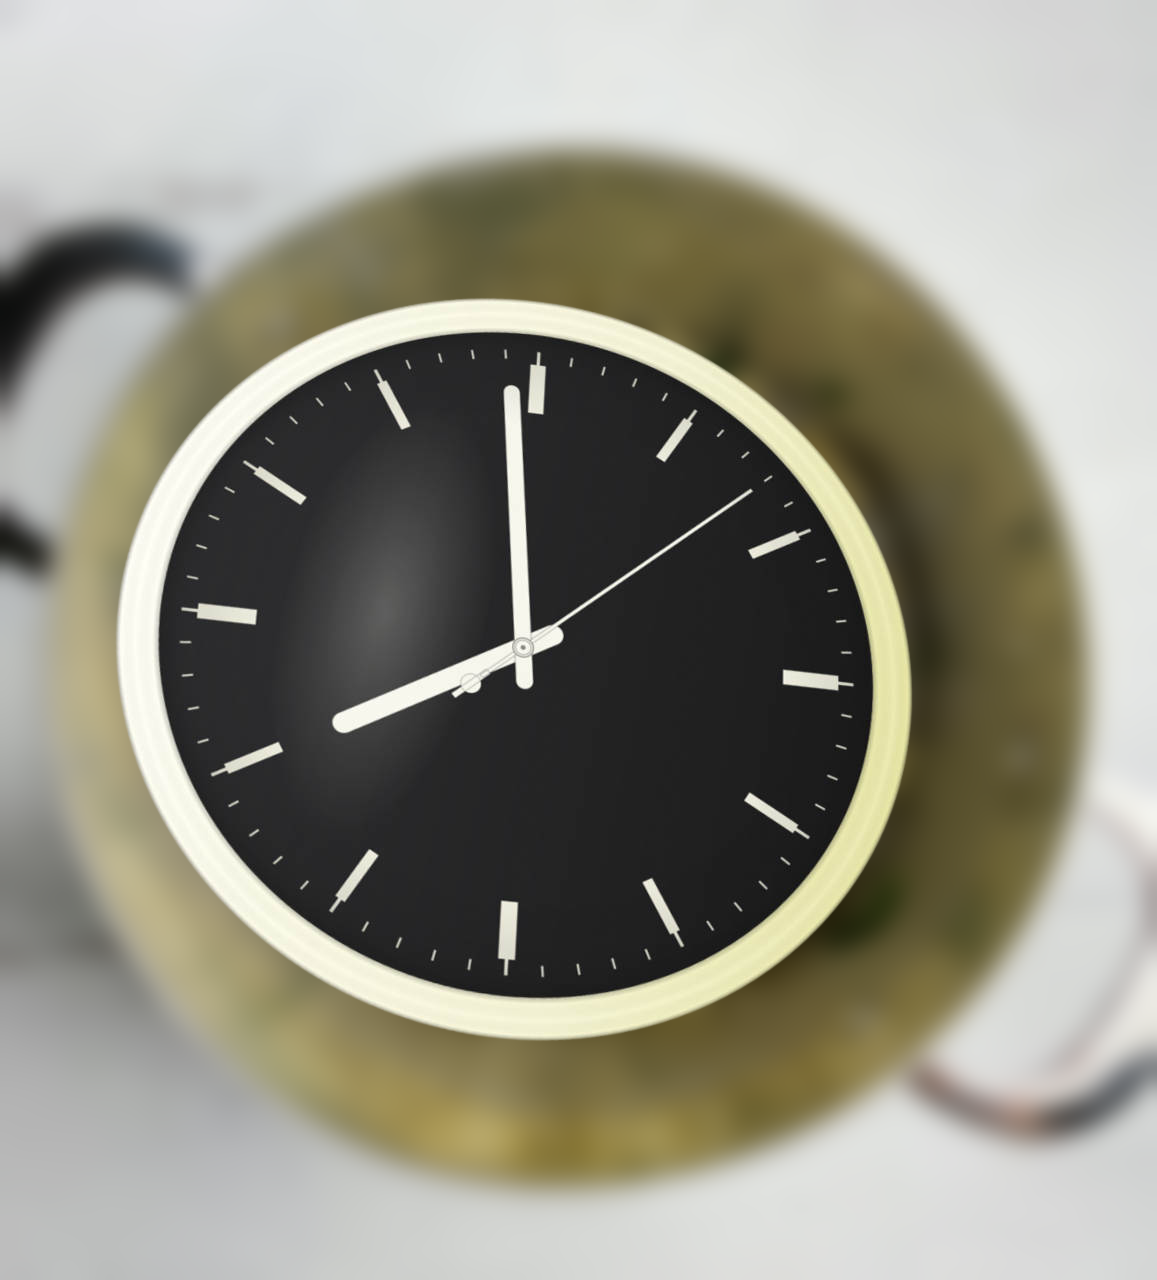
7:59:08
